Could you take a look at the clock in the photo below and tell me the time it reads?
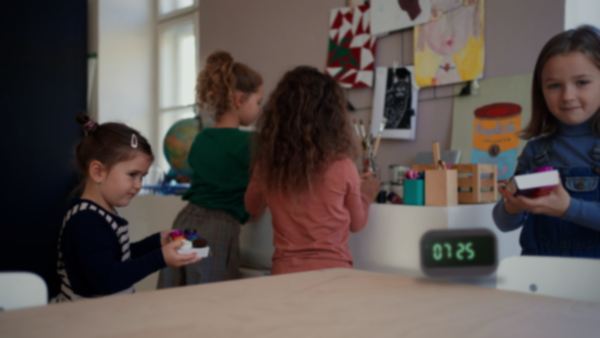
7:25
